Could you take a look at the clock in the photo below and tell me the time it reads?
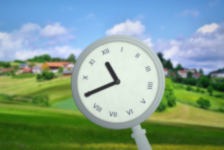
11:45
